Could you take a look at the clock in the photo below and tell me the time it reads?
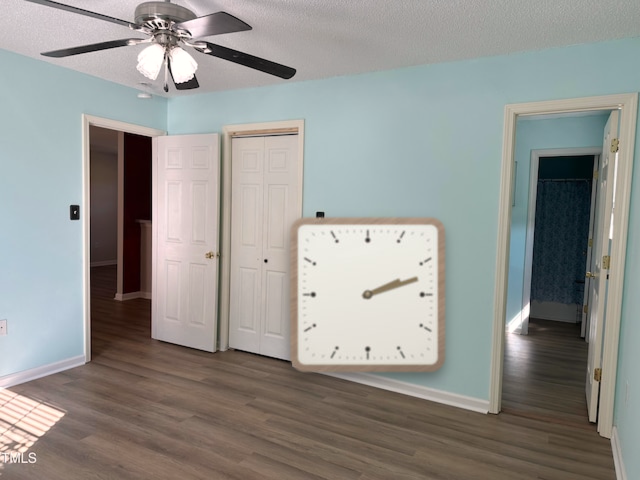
2:12
